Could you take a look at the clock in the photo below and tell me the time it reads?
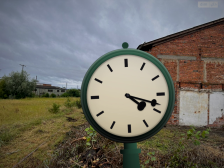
4:18
